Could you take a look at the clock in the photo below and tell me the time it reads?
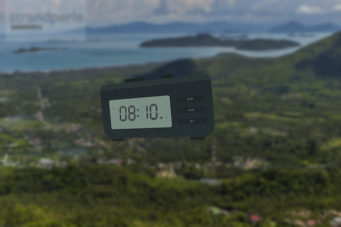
8:10
